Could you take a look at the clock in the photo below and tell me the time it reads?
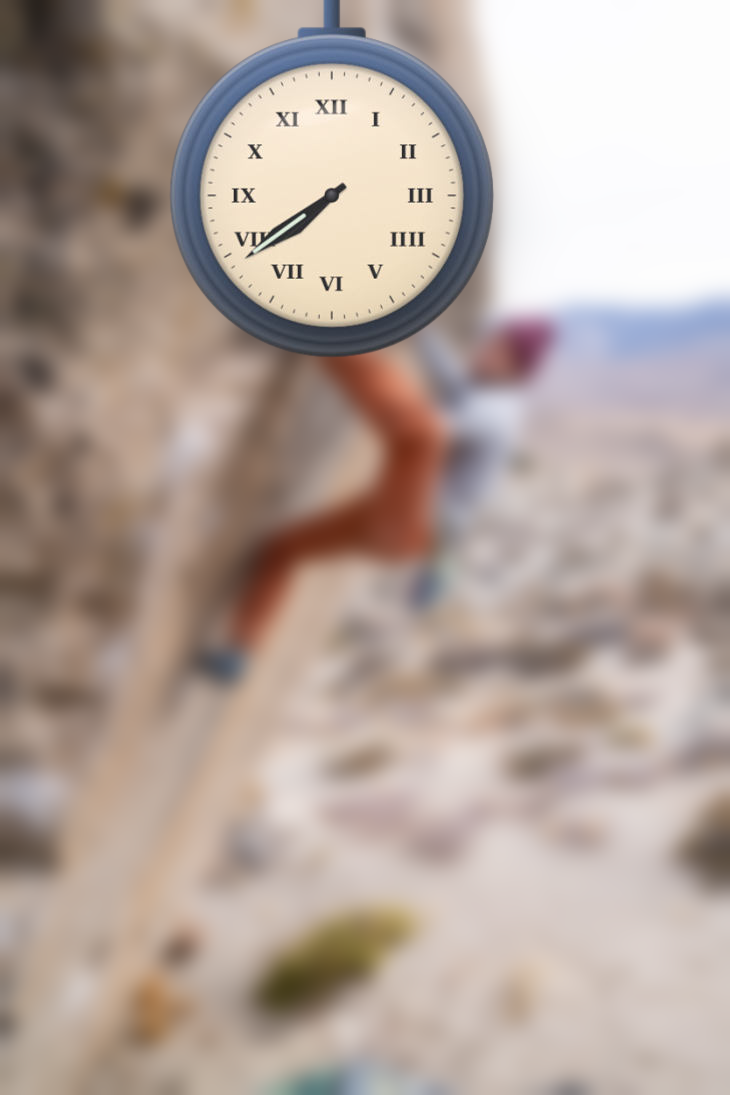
7:39
